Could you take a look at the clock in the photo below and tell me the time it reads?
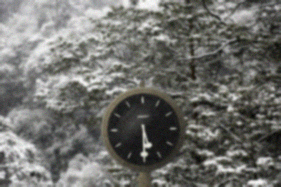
5:30
